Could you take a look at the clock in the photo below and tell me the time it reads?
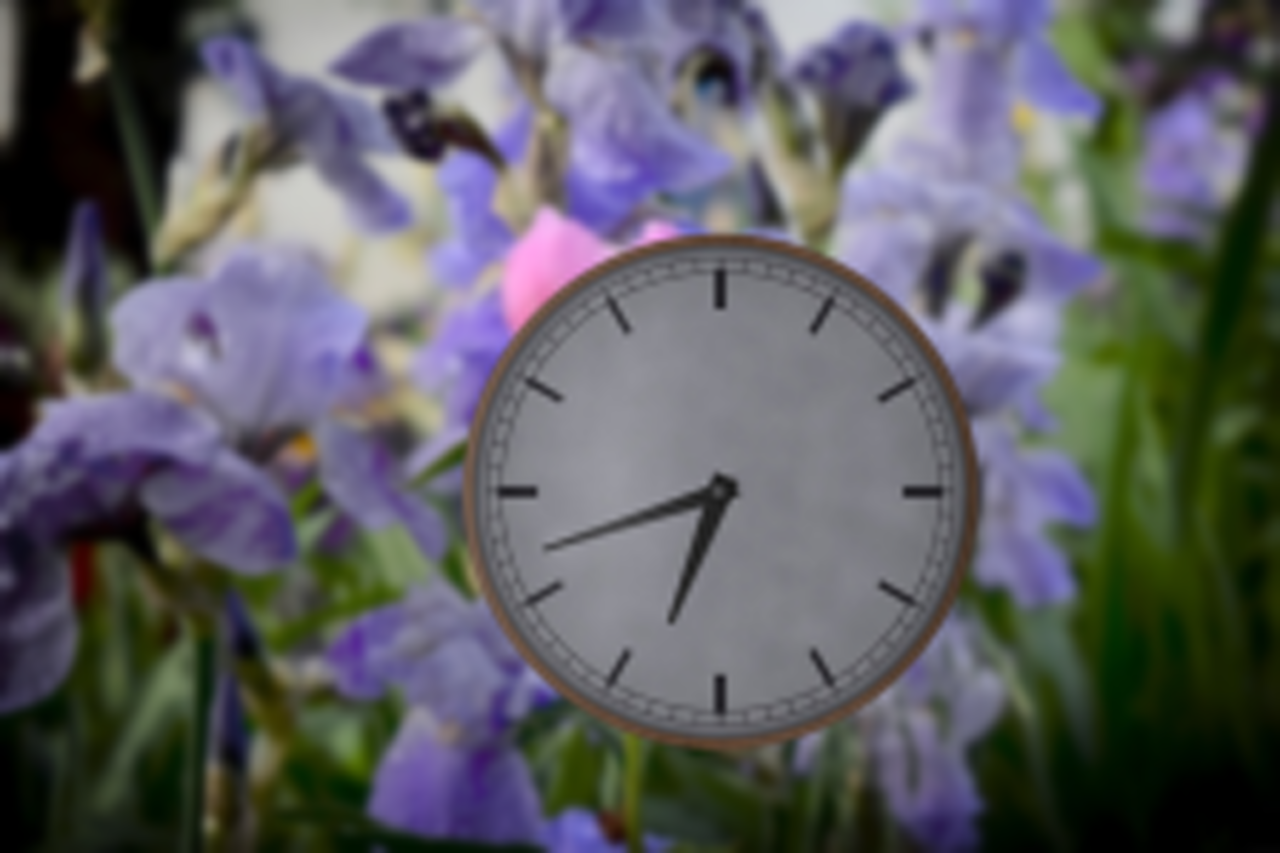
6:42
